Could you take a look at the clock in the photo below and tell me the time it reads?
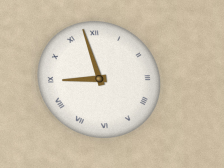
8:58
